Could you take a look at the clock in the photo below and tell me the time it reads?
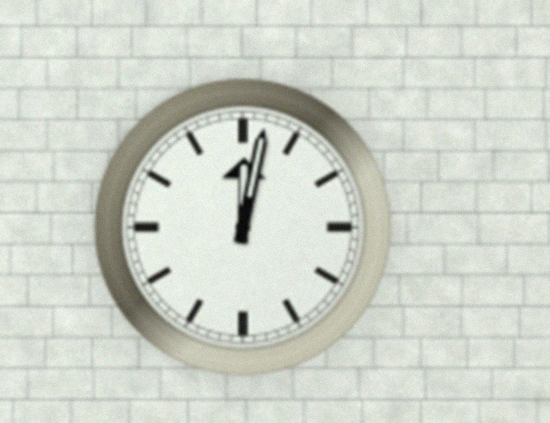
12:02
